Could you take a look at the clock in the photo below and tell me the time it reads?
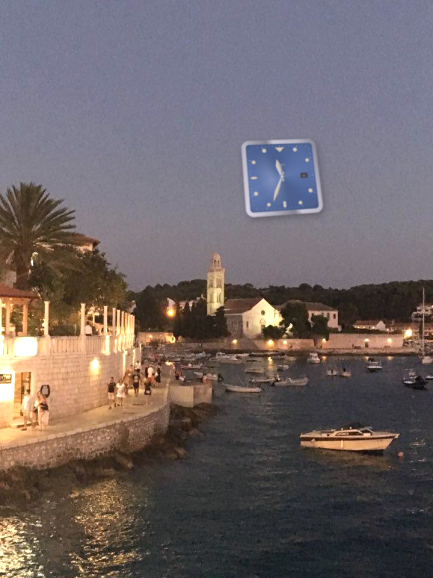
11:34
